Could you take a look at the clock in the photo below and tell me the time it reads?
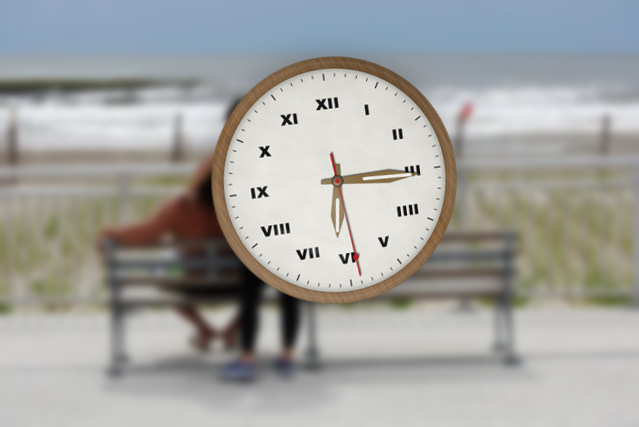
6:15:29
